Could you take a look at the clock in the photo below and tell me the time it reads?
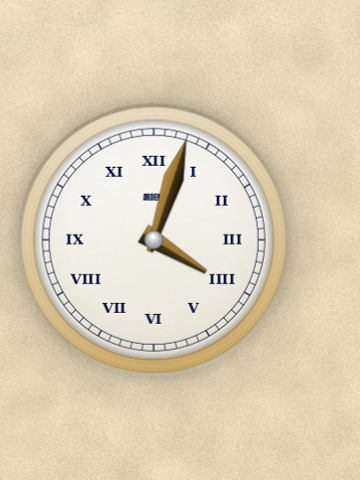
4:03
